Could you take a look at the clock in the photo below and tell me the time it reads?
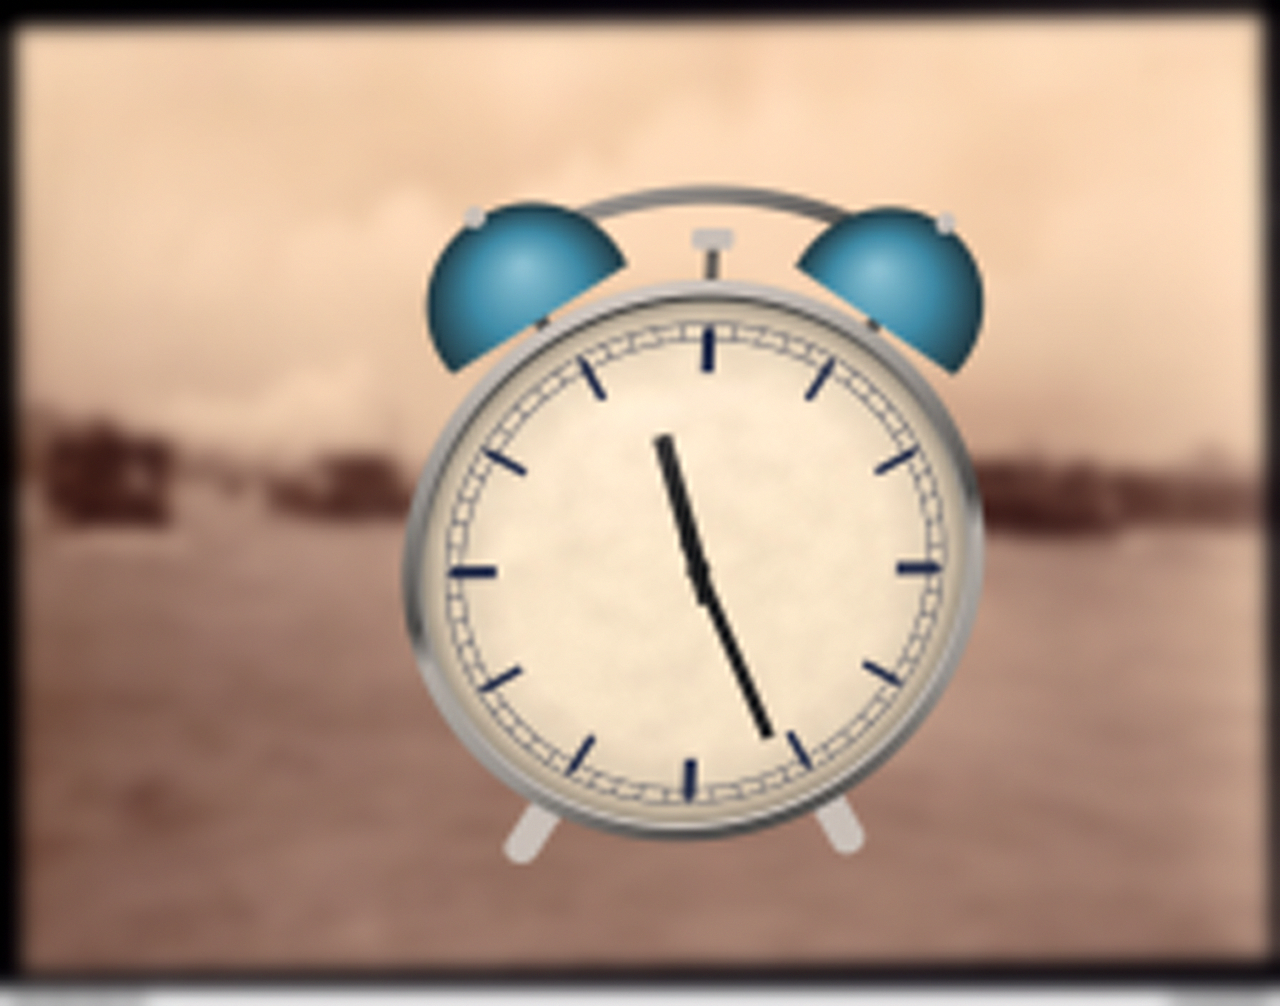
11:26
